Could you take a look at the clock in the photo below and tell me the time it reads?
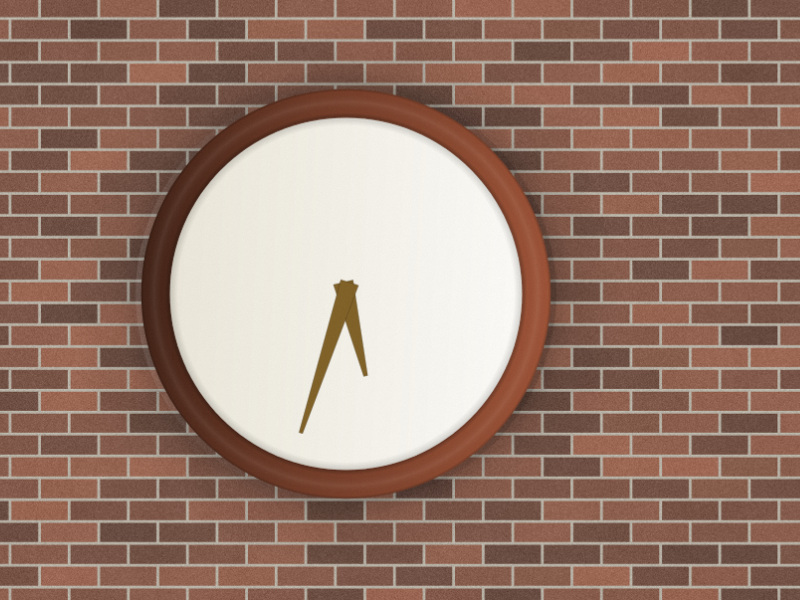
5:33
